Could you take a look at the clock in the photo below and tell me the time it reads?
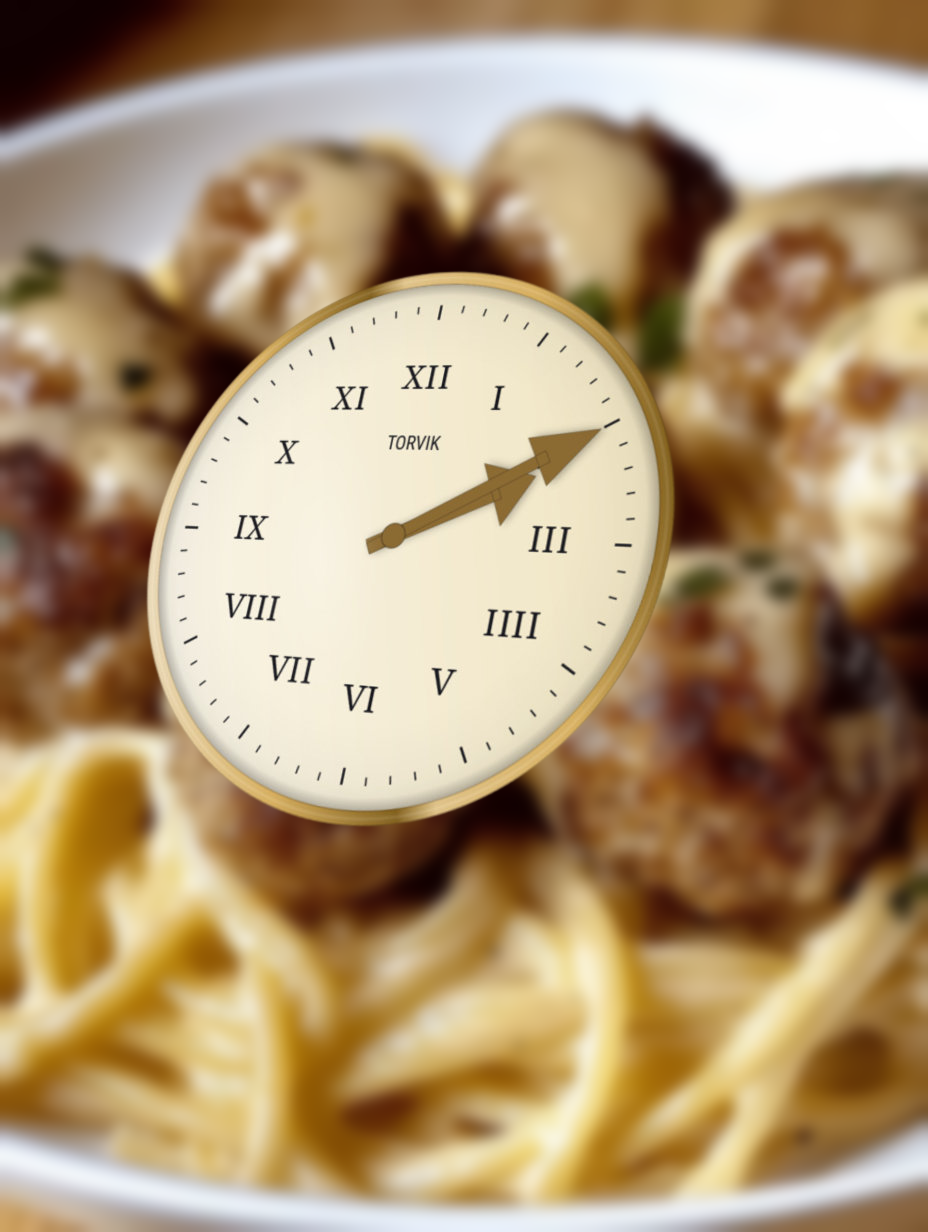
2:10
